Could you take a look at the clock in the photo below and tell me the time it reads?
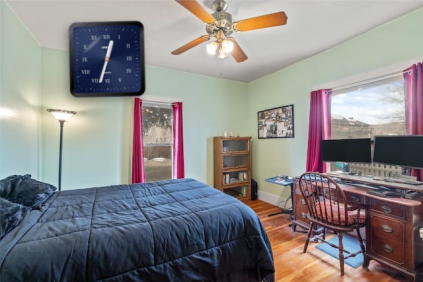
12:33
